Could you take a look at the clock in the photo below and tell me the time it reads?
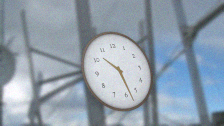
10:28
